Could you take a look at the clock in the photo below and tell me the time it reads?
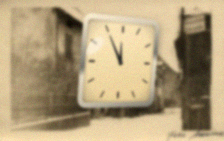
11:55
